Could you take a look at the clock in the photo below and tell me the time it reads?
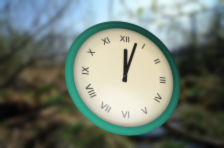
12:03
